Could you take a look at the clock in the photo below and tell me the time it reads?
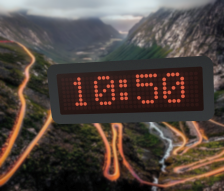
10:50
